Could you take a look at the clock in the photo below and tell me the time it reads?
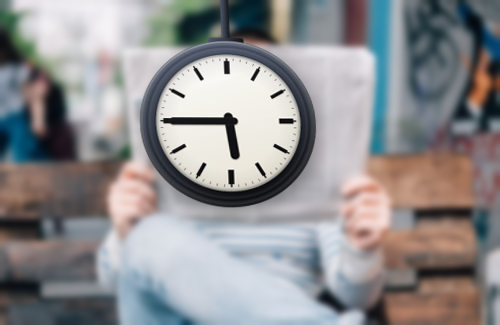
5:45
